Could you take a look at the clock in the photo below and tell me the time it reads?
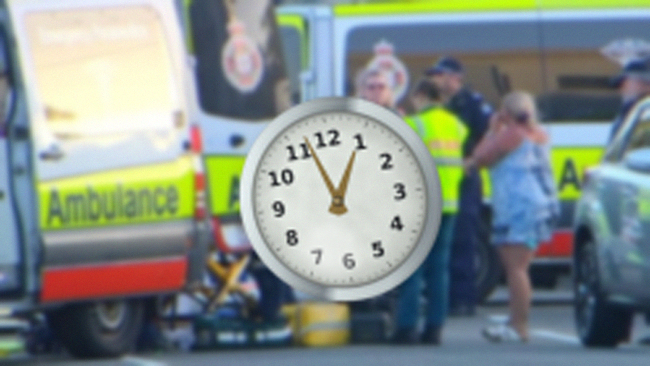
12:57
